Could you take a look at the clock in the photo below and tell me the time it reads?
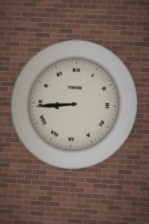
8:44
